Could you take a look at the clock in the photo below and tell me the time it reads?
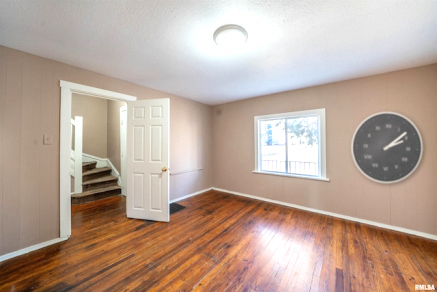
2:08
